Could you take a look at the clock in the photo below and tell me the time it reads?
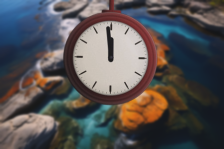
11:59
